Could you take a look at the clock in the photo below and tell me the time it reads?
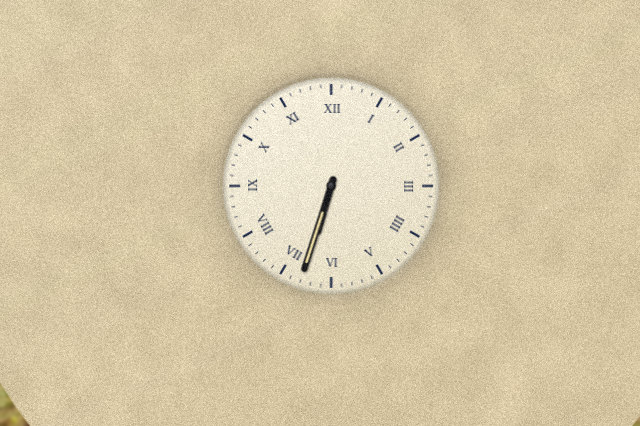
6:33
